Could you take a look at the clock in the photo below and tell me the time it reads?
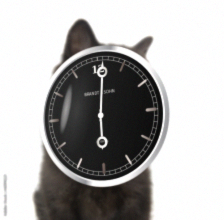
6:01
